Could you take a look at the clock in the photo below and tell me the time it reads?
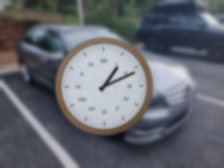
1:11
